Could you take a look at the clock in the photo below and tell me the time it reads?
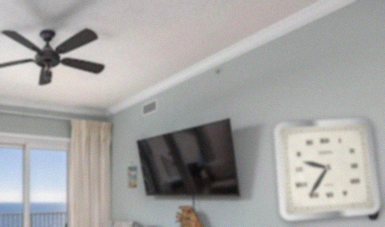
9:36
